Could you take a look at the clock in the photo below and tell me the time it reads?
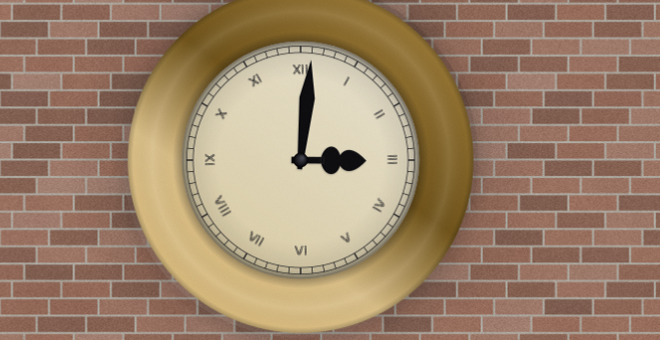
3:01
